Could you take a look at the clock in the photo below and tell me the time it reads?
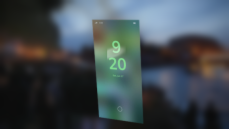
9:20
